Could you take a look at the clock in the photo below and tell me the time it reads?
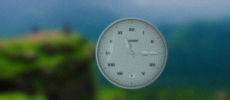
11:15
